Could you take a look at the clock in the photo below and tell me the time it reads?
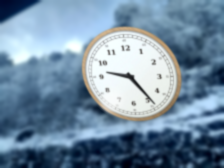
9:24
